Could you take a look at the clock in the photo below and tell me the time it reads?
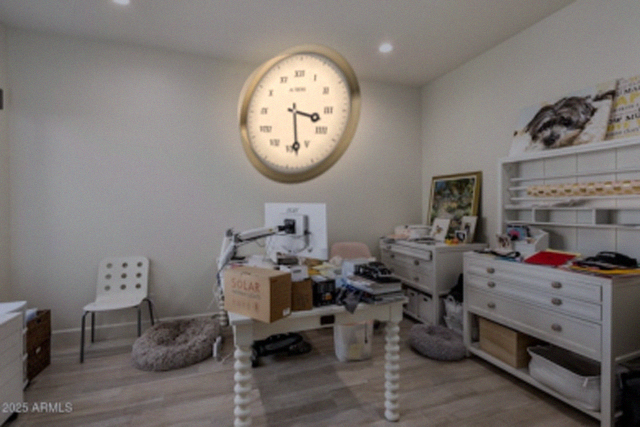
3:28
